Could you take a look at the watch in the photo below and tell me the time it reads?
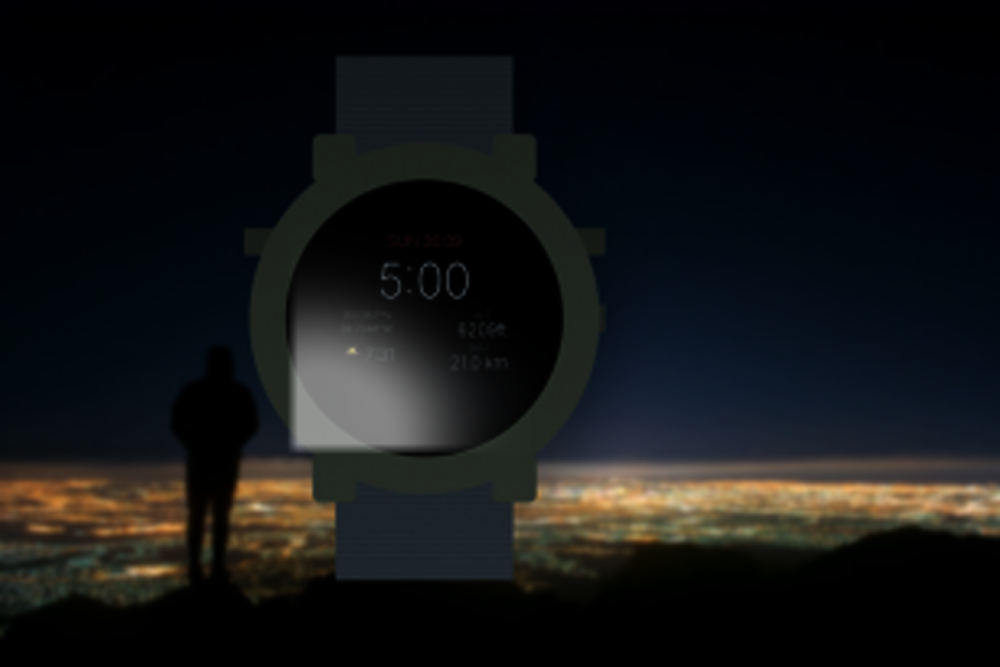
5:00
